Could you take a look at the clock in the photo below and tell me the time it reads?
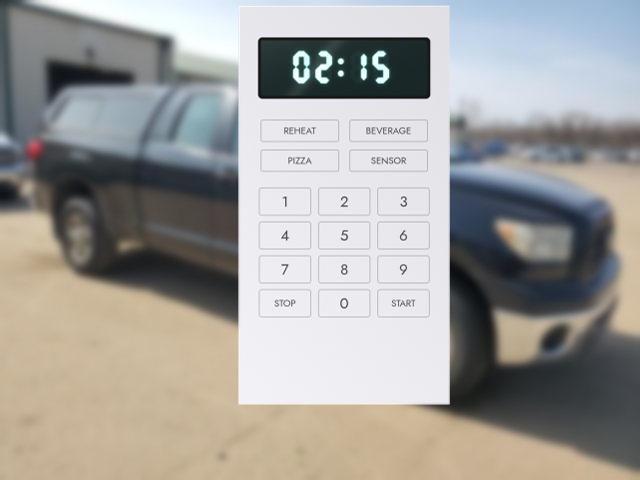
2:15
